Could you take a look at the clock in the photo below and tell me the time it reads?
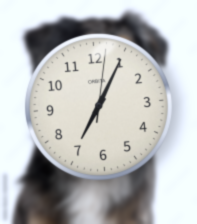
7:05:02
